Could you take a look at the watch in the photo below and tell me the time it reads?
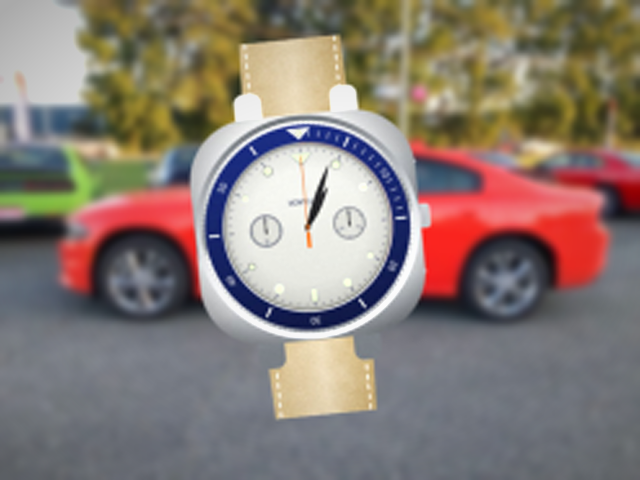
1:04
